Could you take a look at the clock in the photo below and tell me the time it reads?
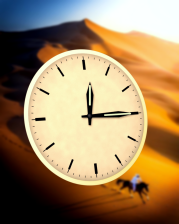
12:15
